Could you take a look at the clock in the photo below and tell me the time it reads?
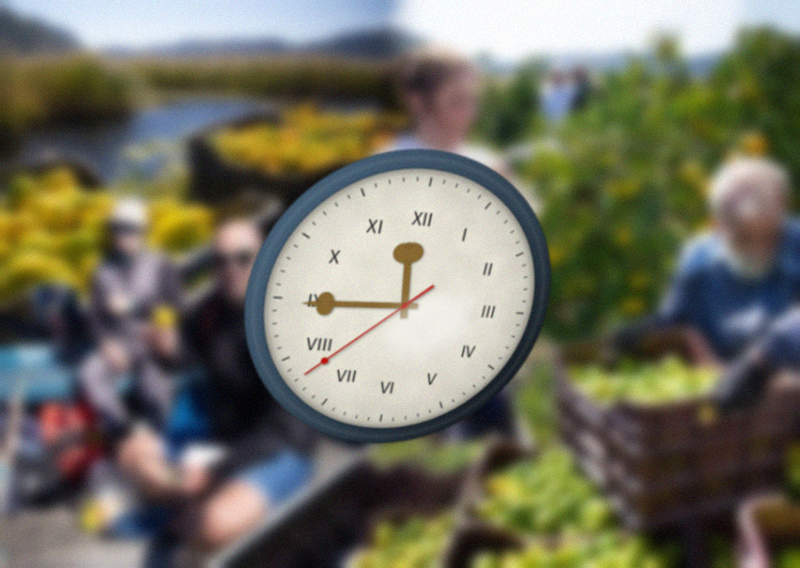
11:44:38
